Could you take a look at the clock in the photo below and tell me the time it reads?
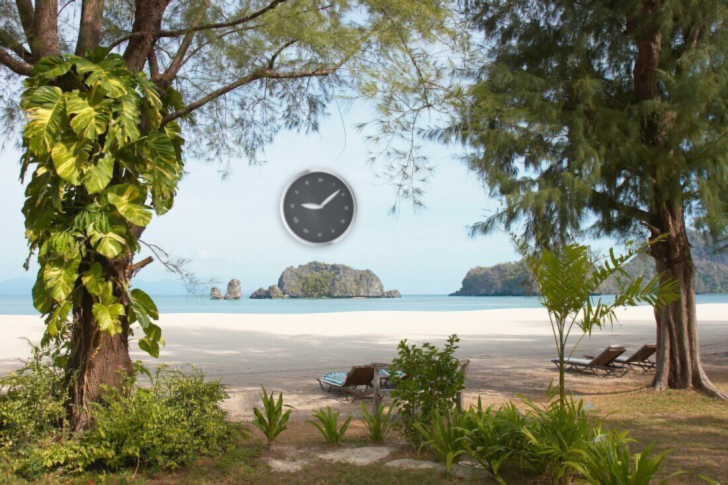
9:08
